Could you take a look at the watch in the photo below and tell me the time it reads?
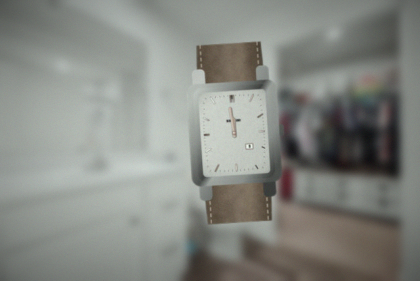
11:59
